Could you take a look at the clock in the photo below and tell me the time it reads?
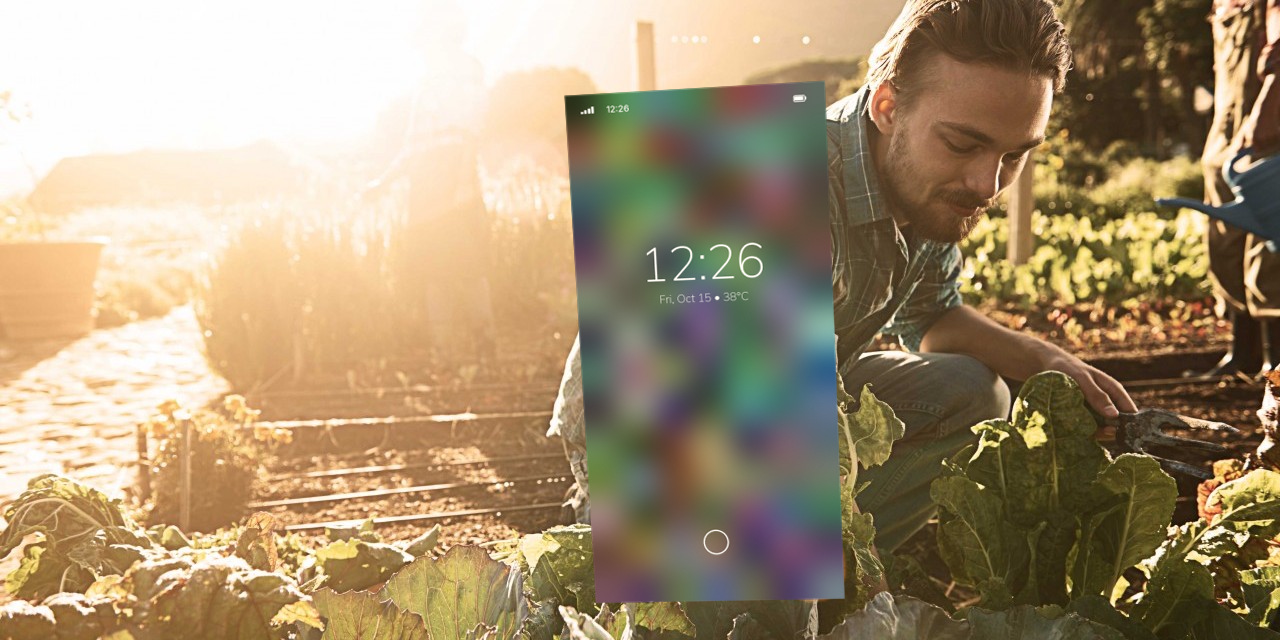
12:26
